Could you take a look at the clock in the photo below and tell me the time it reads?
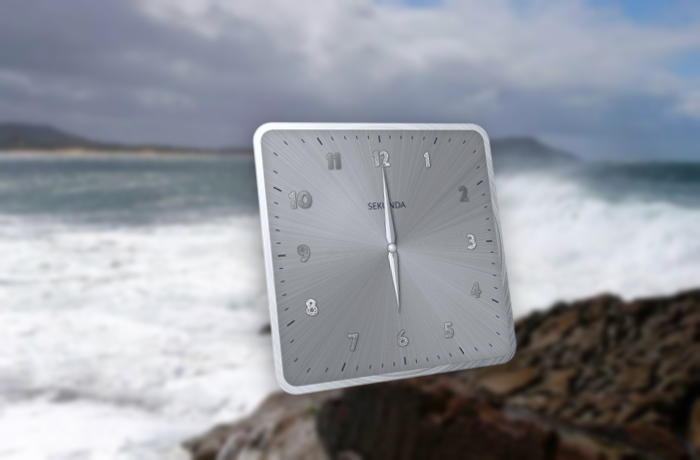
6:00
